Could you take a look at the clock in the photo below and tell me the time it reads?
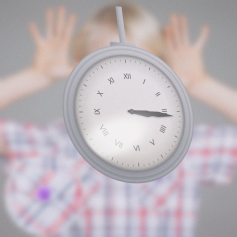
3:16
